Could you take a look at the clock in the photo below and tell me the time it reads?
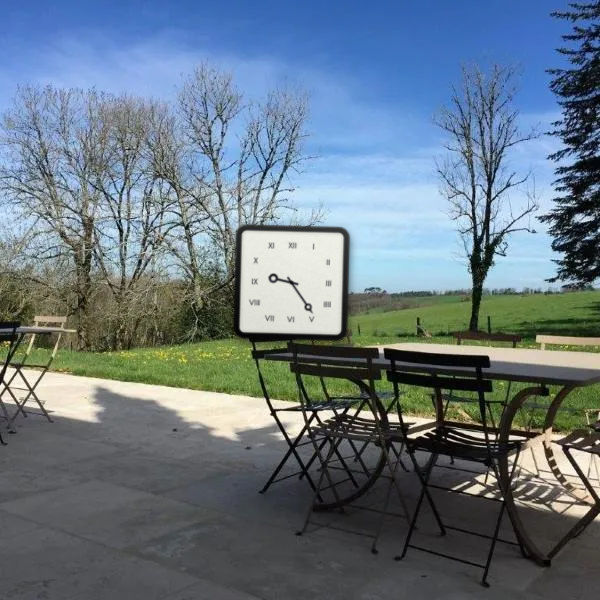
9:24
